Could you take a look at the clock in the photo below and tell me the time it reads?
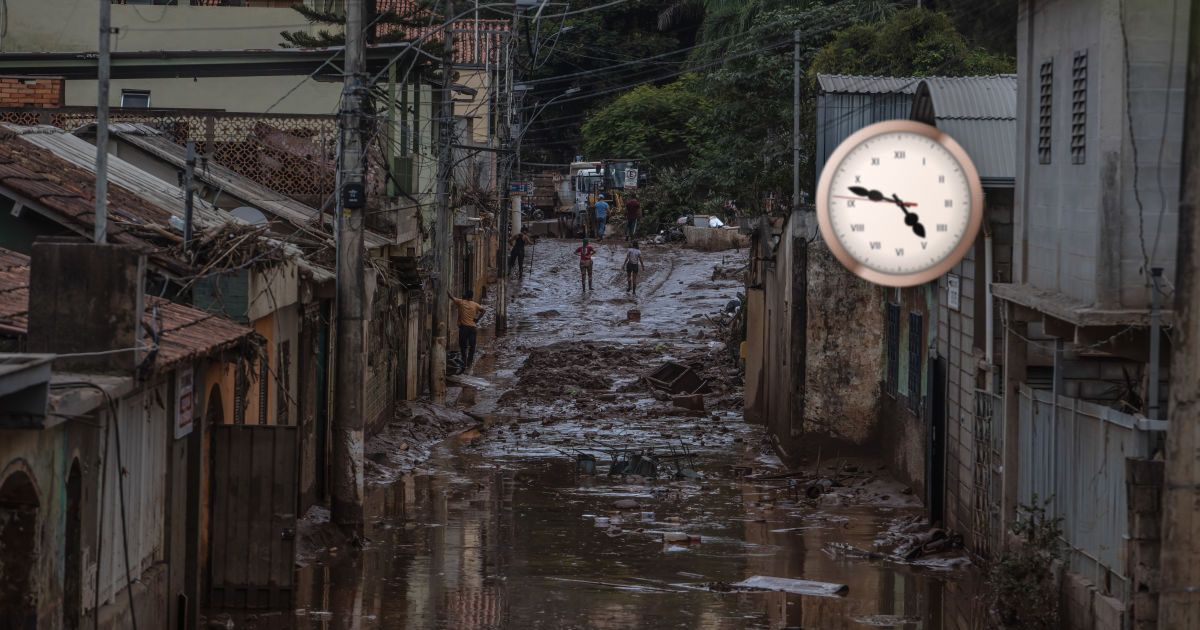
4:47:46
